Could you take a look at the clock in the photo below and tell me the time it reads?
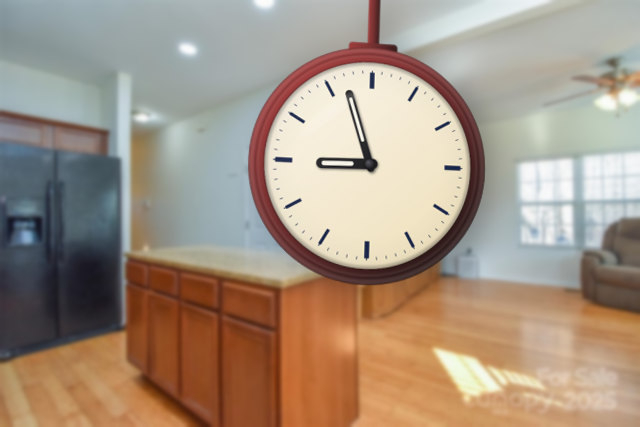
8:57
